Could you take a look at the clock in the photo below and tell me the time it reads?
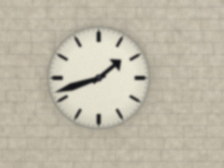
1:42
